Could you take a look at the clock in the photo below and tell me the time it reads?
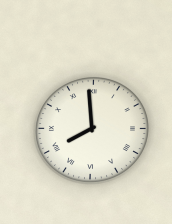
7:59
